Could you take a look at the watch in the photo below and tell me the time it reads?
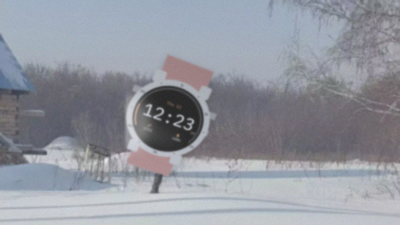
12:23
